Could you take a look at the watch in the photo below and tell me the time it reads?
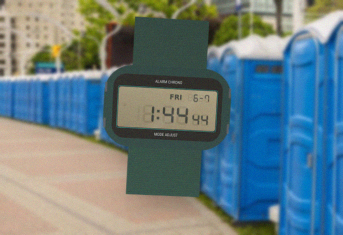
1:44:44
